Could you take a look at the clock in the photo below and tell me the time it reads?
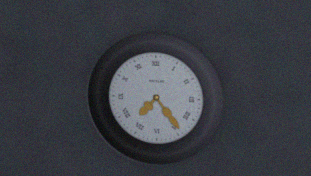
7:24
